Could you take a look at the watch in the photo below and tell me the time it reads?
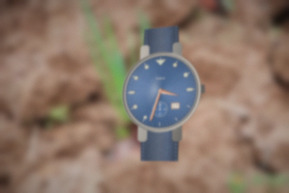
3:33
